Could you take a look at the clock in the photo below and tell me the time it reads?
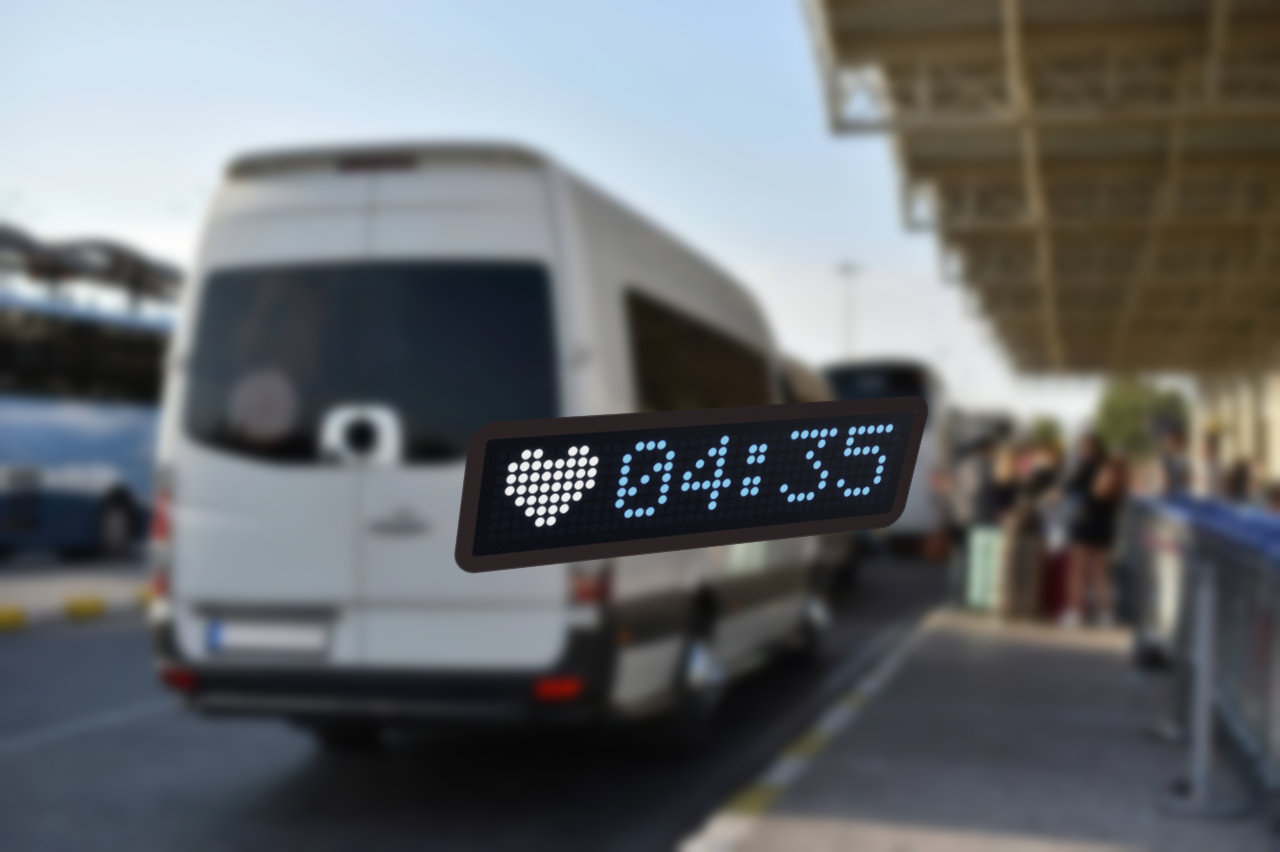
4:35
